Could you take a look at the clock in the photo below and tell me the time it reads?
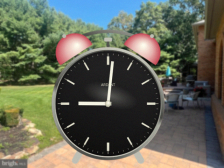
9:01
